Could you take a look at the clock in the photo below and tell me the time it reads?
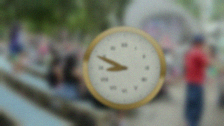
8:49
